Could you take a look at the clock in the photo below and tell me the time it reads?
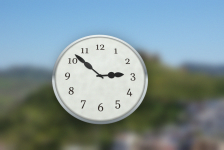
2:52
